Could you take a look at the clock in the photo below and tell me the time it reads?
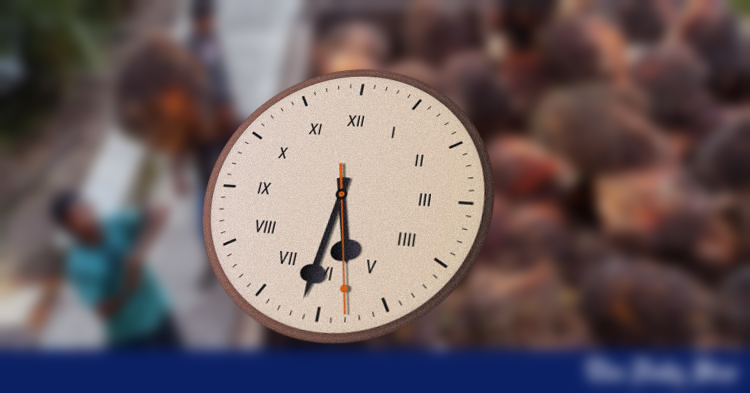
5:31:28
